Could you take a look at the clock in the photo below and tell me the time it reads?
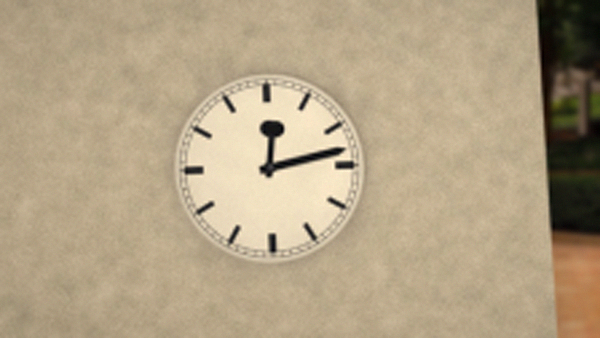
12:13
